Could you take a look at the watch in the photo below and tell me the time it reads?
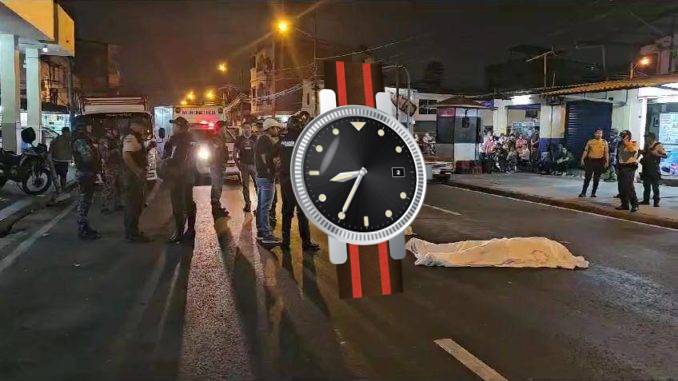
8:35
